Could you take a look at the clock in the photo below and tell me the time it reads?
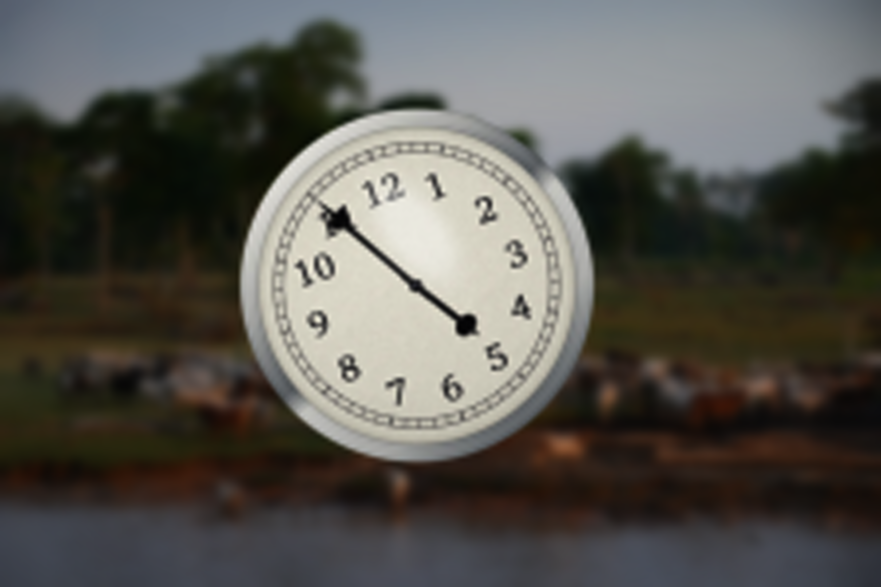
4:55
